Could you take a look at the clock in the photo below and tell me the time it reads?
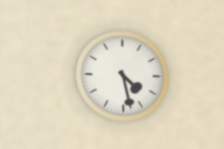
4:28
